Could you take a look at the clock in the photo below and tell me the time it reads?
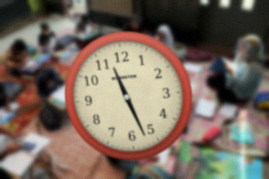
11:27
